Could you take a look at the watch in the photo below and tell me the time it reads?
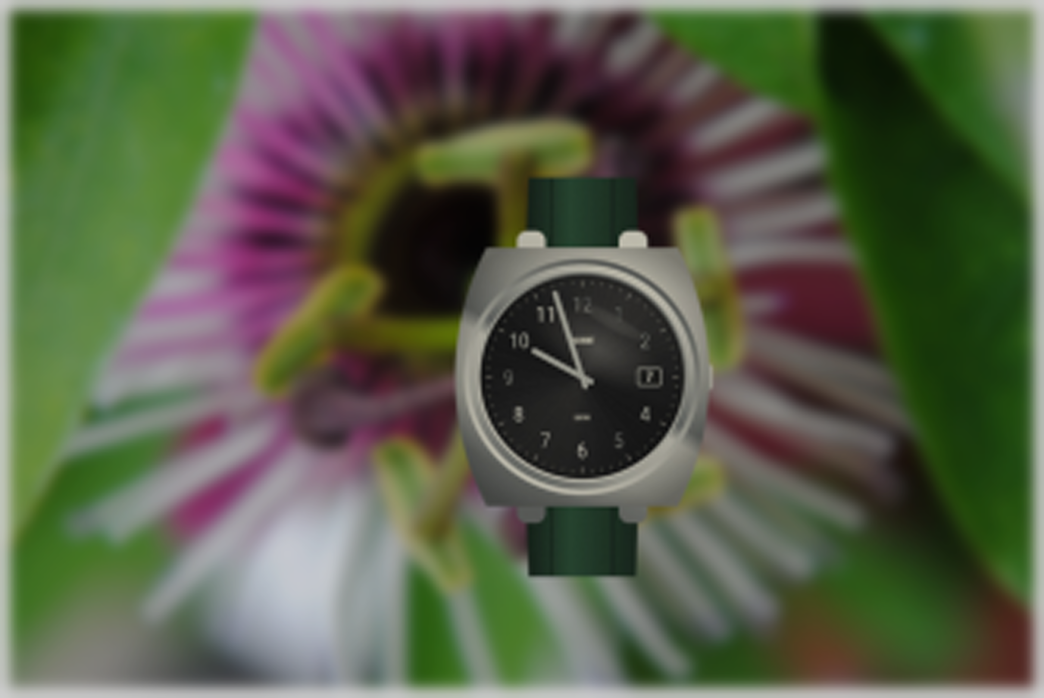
9:57
